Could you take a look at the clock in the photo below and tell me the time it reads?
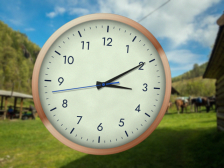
3:09:43
